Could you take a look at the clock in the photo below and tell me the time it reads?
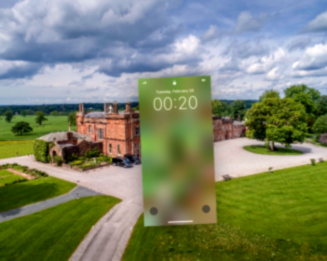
0:20
